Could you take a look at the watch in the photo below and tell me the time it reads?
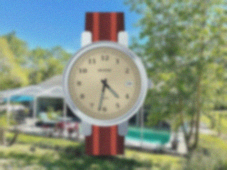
4:32
